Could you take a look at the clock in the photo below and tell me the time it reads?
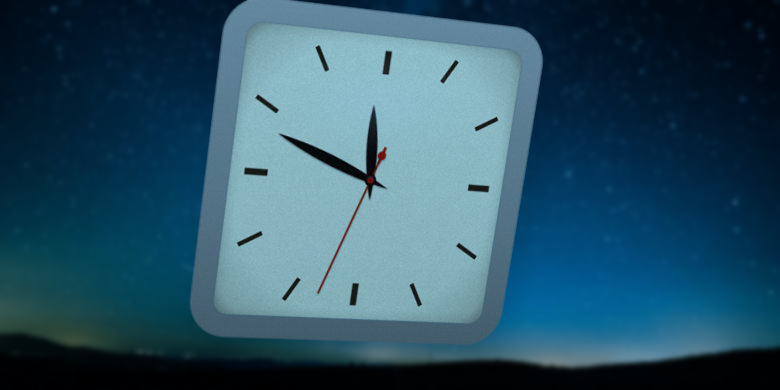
11:48:33
